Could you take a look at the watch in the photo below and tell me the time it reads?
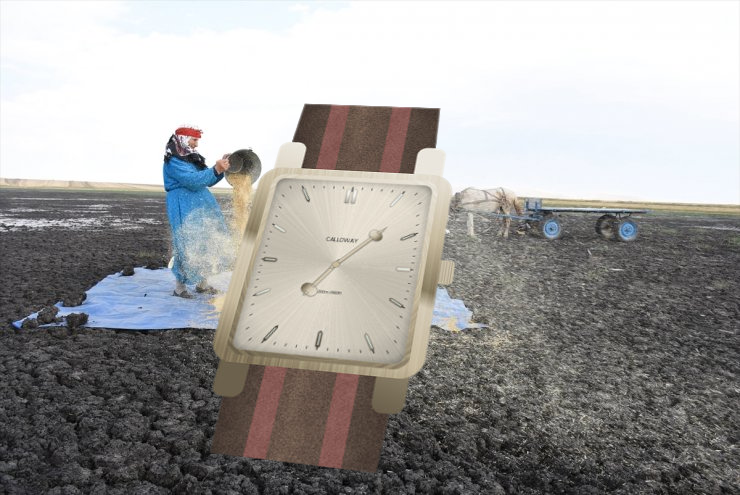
7:07
